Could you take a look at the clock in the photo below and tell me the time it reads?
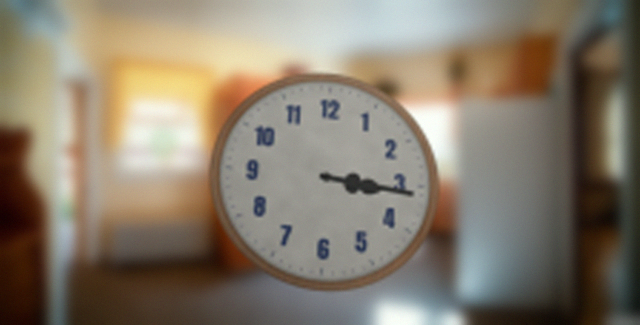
3:16
